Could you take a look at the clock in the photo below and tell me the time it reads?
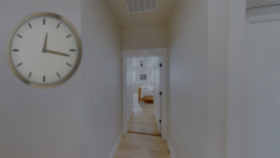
12:17
